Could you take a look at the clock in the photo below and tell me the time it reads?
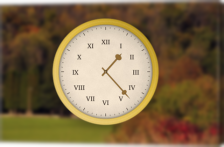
1:23
